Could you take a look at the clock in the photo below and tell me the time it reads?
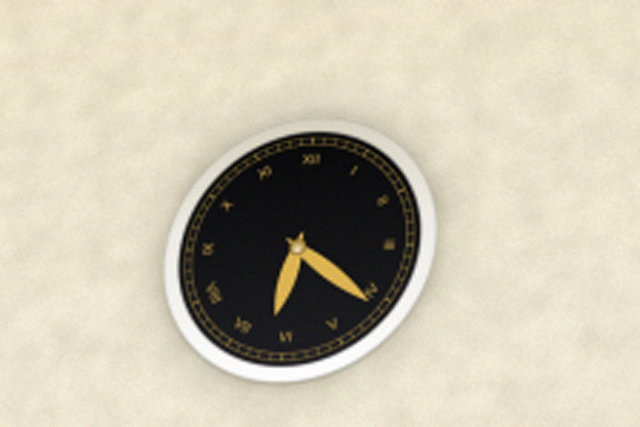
6:21
